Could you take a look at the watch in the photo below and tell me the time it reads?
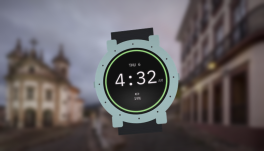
4:32
